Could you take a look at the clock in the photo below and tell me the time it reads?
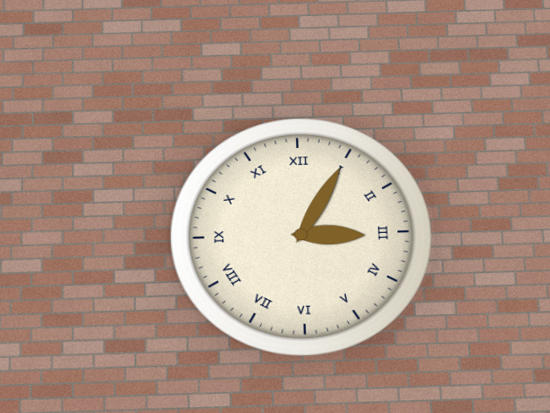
3:05
